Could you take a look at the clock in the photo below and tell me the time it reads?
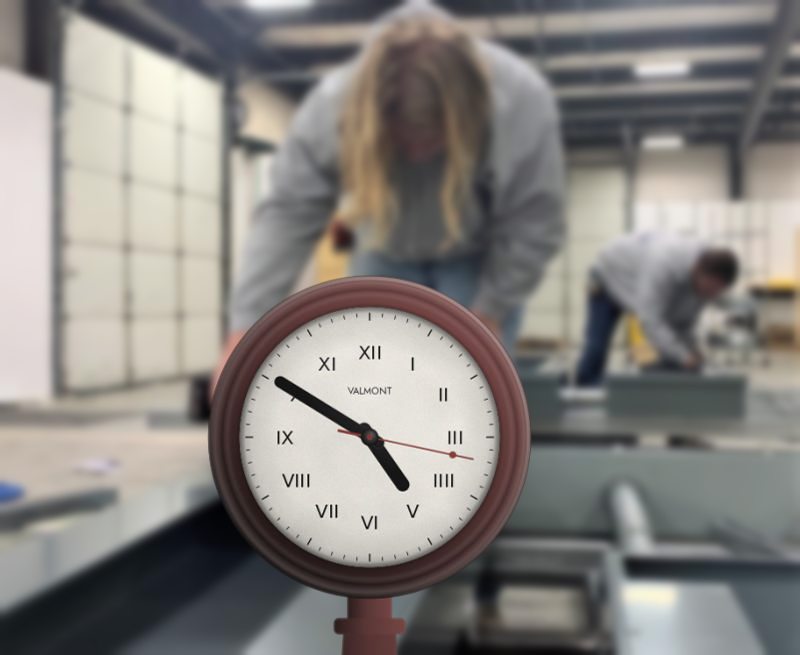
4:50:17
